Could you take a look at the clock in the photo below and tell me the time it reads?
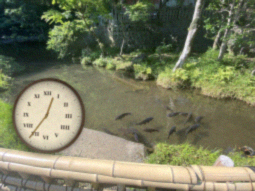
12:36
